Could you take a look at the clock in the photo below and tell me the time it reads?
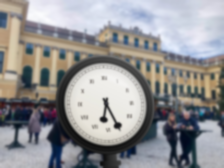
6:26
